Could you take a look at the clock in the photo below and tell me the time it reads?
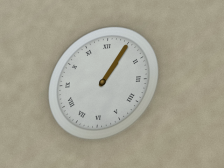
1:05
